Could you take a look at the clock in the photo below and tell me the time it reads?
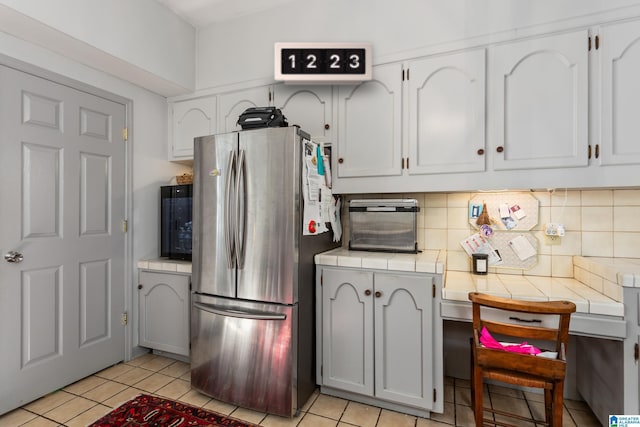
12:23
